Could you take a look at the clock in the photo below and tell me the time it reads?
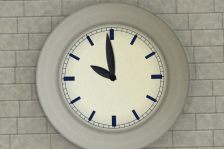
9:59
